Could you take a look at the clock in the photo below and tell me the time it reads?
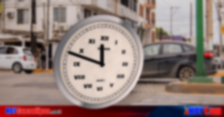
11:48
